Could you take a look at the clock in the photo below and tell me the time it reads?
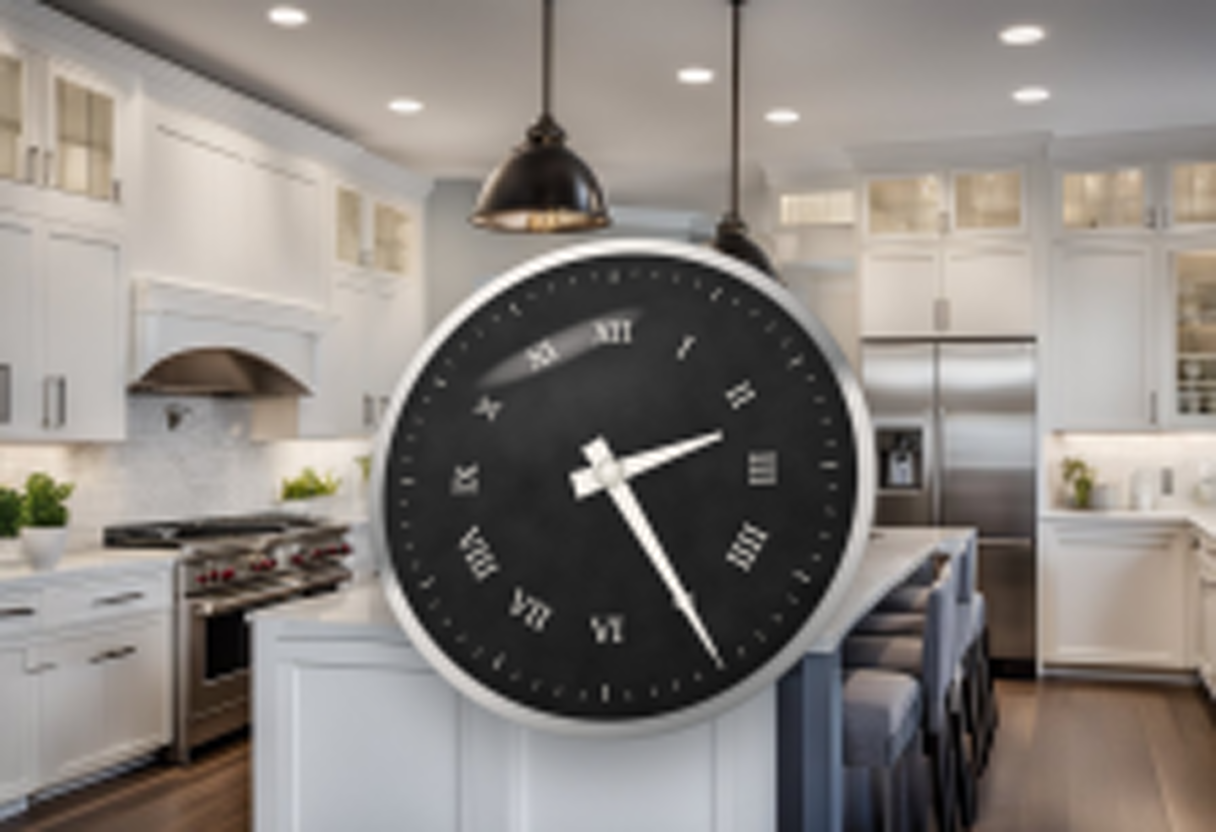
2:25
